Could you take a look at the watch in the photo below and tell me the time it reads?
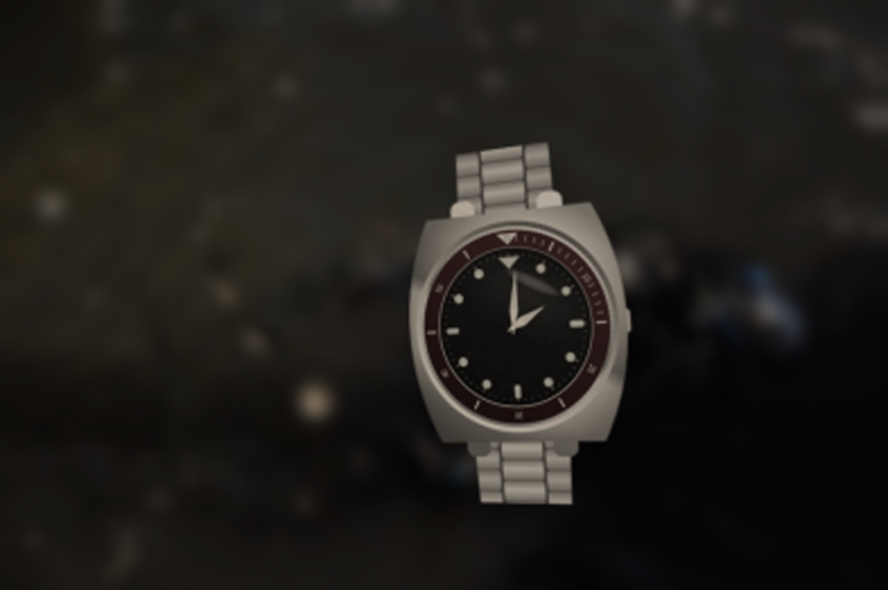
2:01
